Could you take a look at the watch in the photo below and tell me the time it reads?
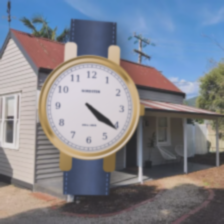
4:21
